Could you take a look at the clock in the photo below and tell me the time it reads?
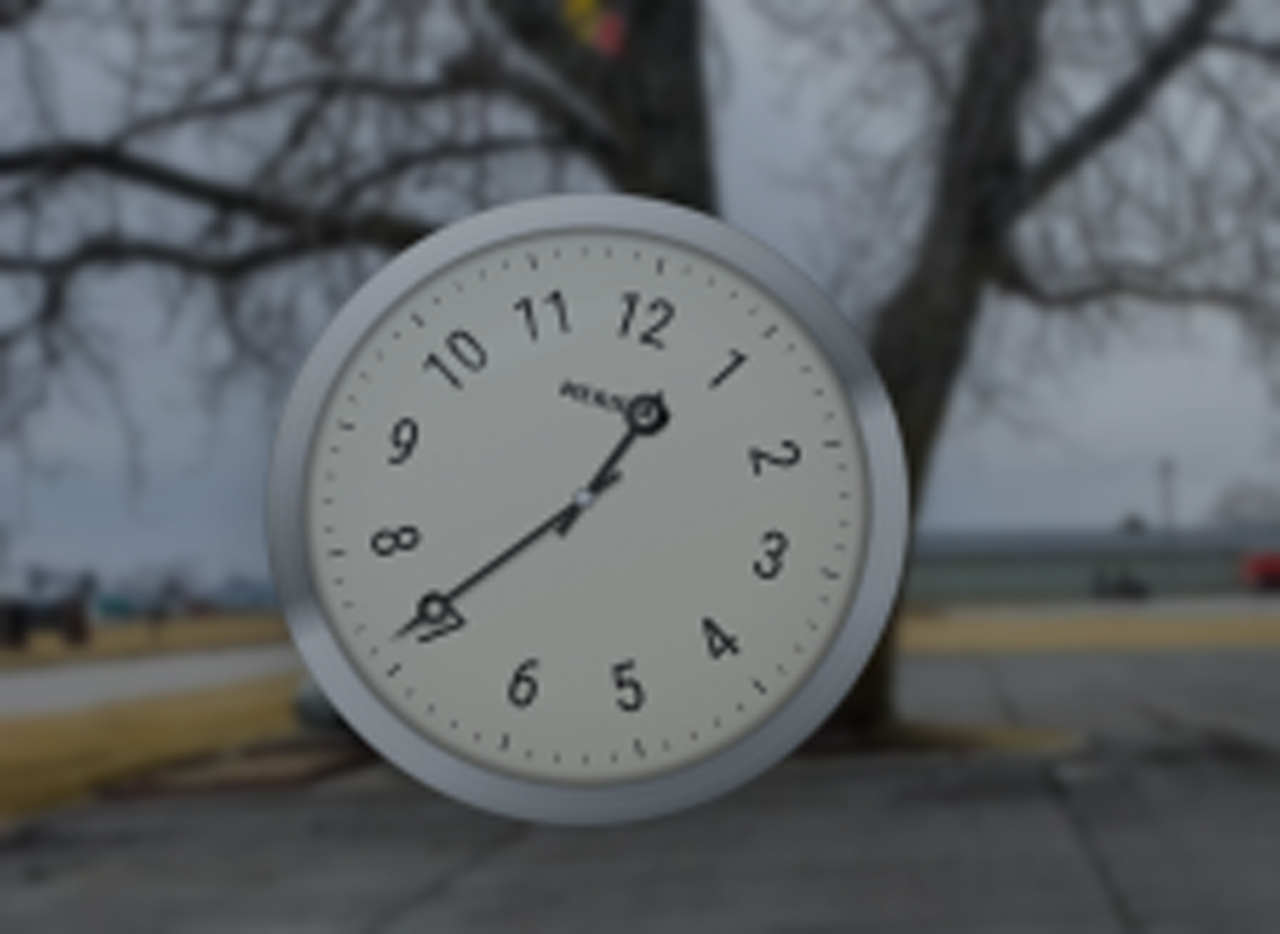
12:36
